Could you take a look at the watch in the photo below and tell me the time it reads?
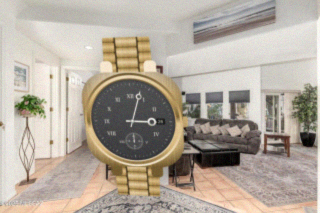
3:03
